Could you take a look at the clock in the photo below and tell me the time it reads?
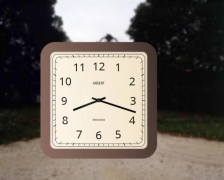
8:18
